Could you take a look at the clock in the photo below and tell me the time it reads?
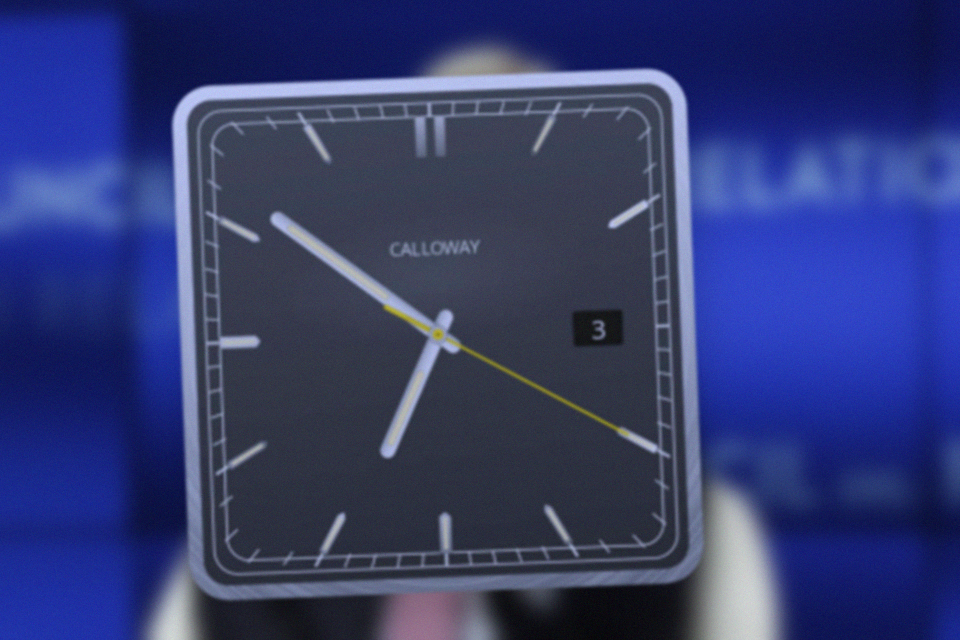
6:51:20
